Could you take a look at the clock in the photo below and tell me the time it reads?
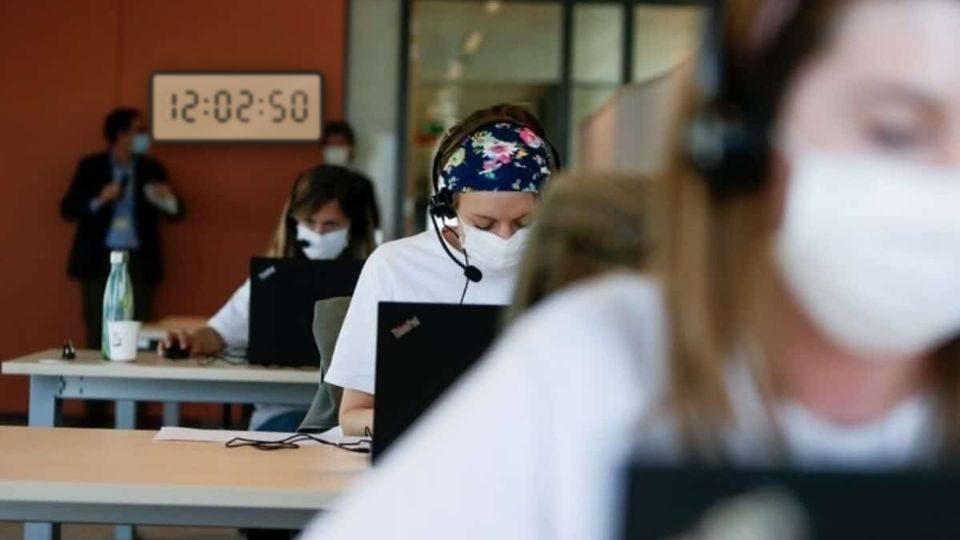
12:02:50
